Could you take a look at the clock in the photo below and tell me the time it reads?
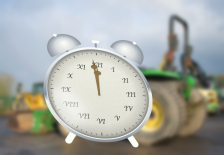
11:59
